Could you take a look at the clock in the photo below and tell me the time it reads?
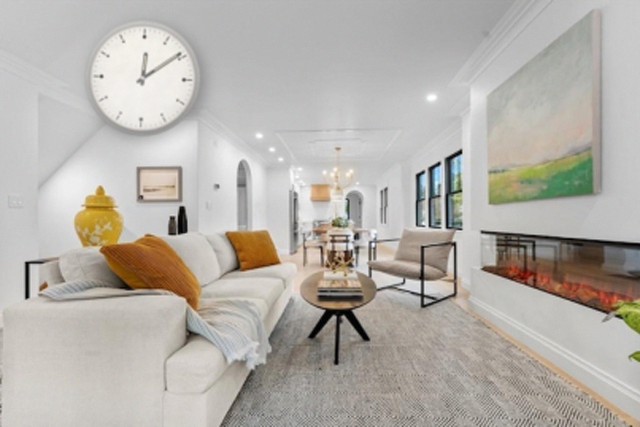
12:09
